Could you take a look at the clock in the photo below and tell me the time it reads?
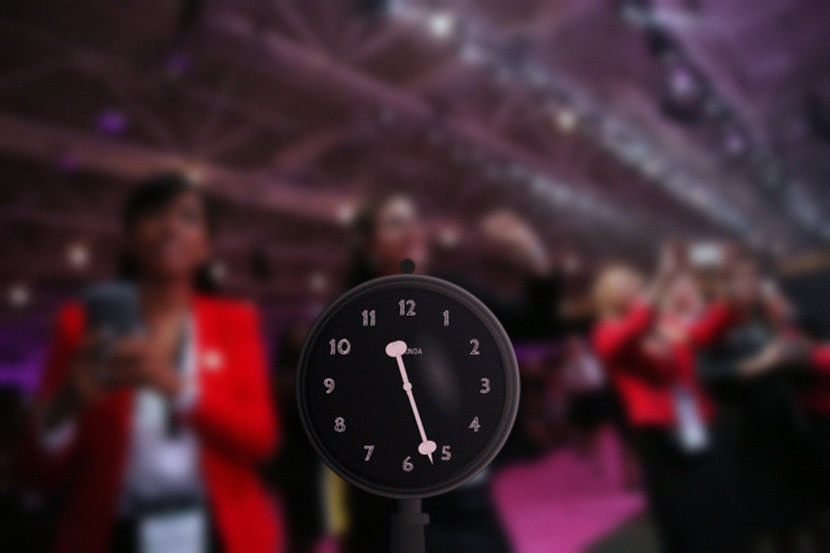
11:27
